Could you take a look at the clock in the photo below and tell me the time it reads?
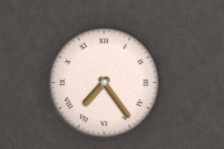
7:24
